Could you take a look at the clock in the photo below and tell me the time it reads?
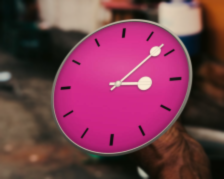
3:08
